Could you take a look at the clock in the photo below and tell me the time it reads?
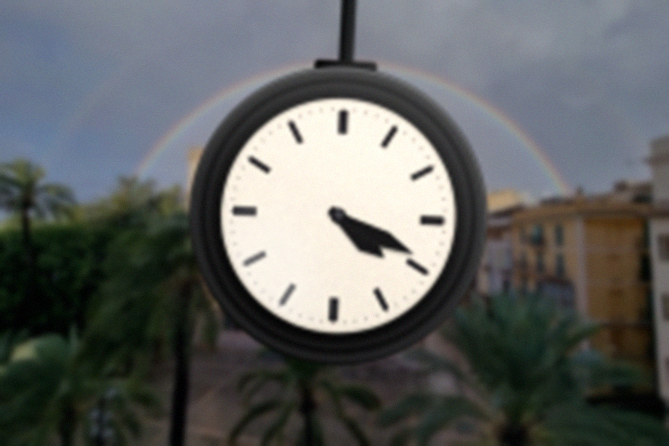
4:19
